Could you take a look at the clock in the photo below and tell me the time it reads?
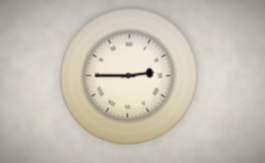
2:45
